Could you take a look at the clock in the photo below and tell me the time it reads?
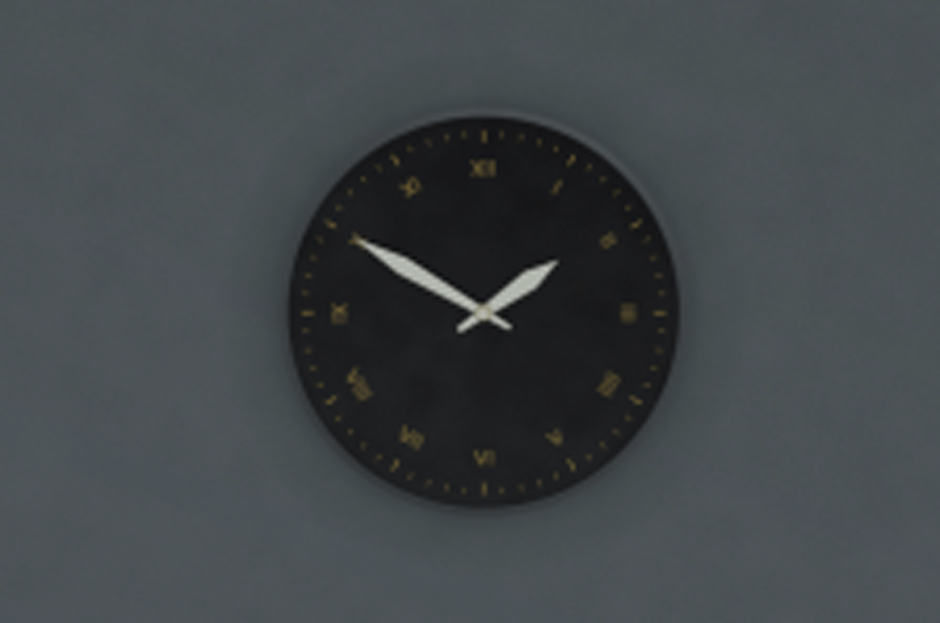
1:50
